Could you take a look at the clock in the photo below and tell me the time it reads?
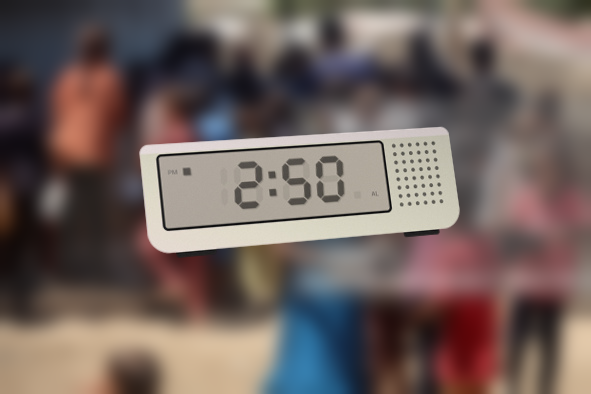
2:50
